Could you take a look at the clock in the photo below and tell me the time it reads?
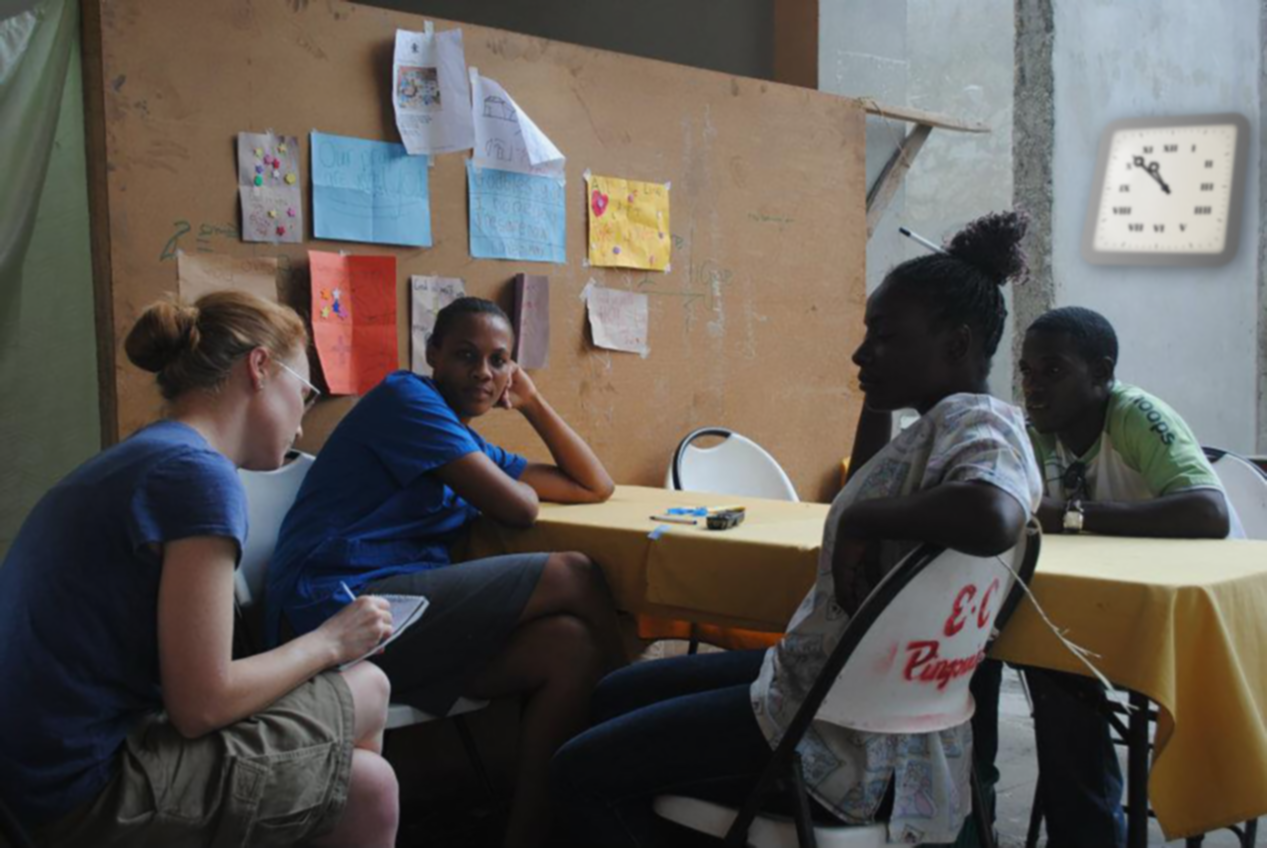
10:52
